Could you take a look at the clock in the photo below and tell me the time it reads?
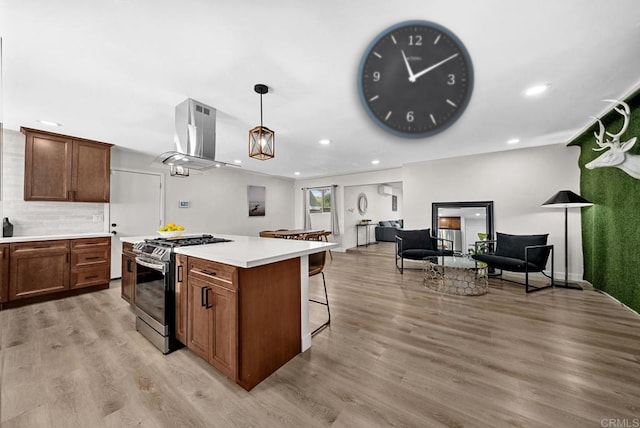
11:10
